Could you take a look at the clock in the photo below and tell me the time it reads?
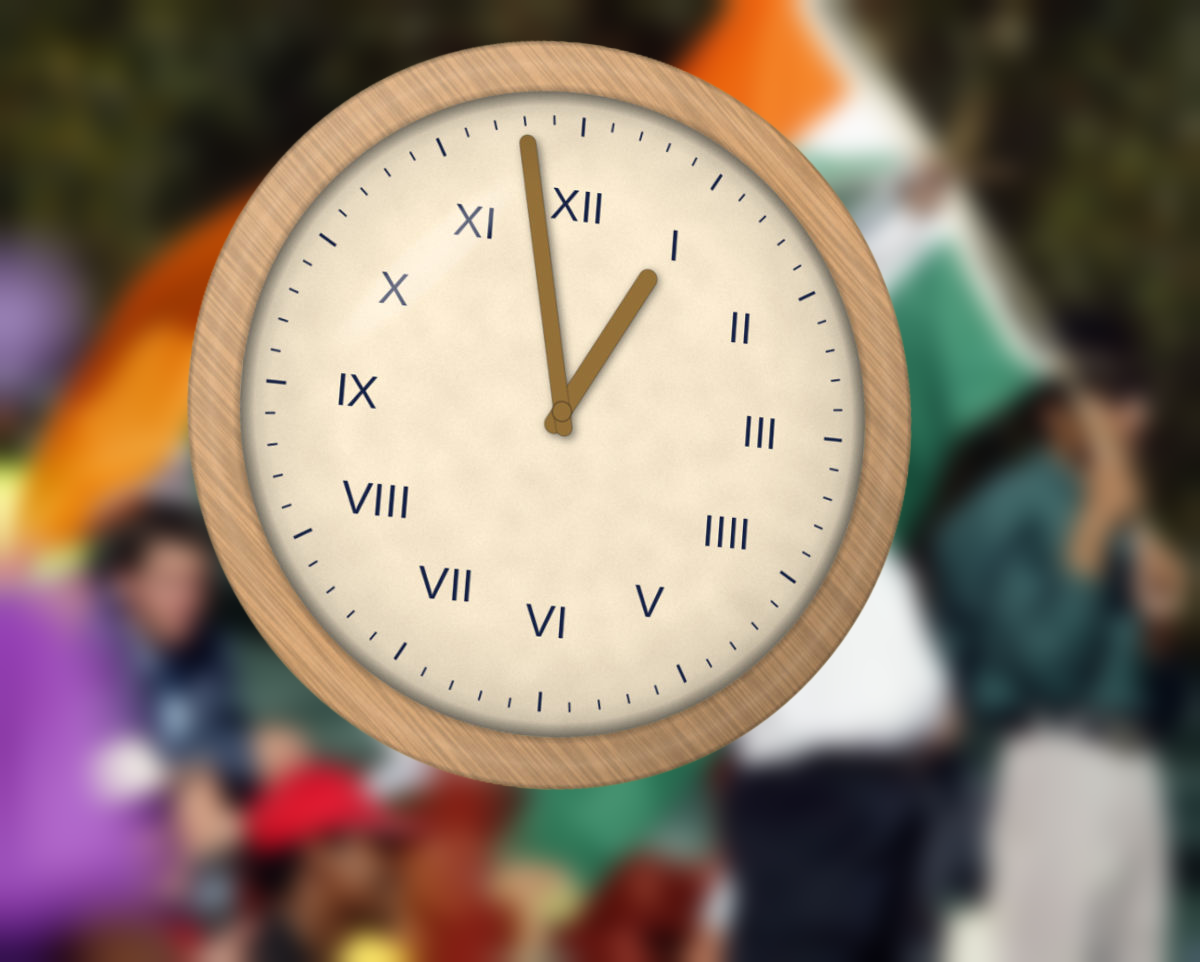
12:58
